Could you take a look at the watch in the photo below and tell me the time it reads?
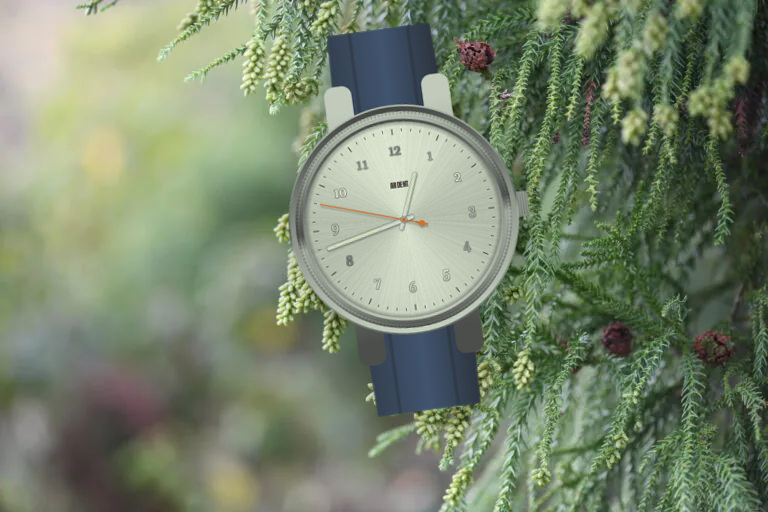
12:42:48
